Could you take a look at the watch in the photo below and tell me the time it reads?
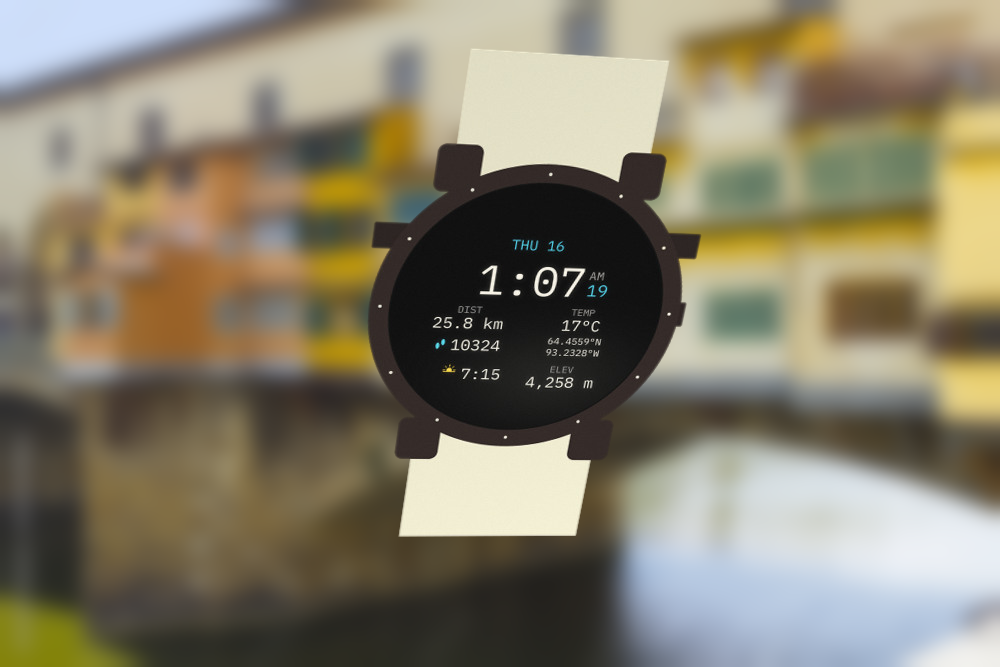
1:07:19
